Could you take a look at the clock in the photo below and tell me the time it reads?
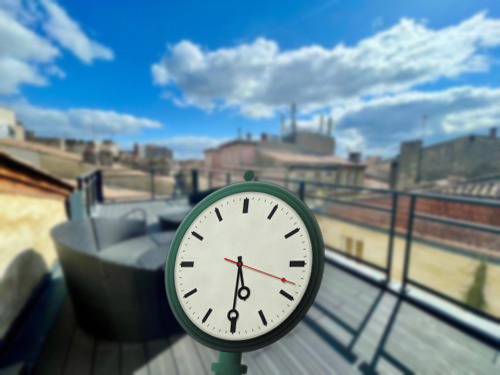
5:30:18
